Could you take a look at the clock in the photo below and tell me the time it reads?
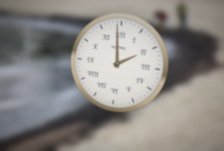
1:59
